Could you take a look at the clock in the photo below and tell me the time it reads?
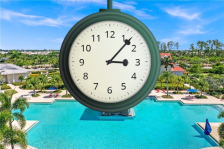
3:07
